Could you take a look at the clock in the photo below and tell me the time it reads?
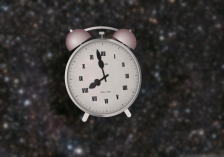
7:58
